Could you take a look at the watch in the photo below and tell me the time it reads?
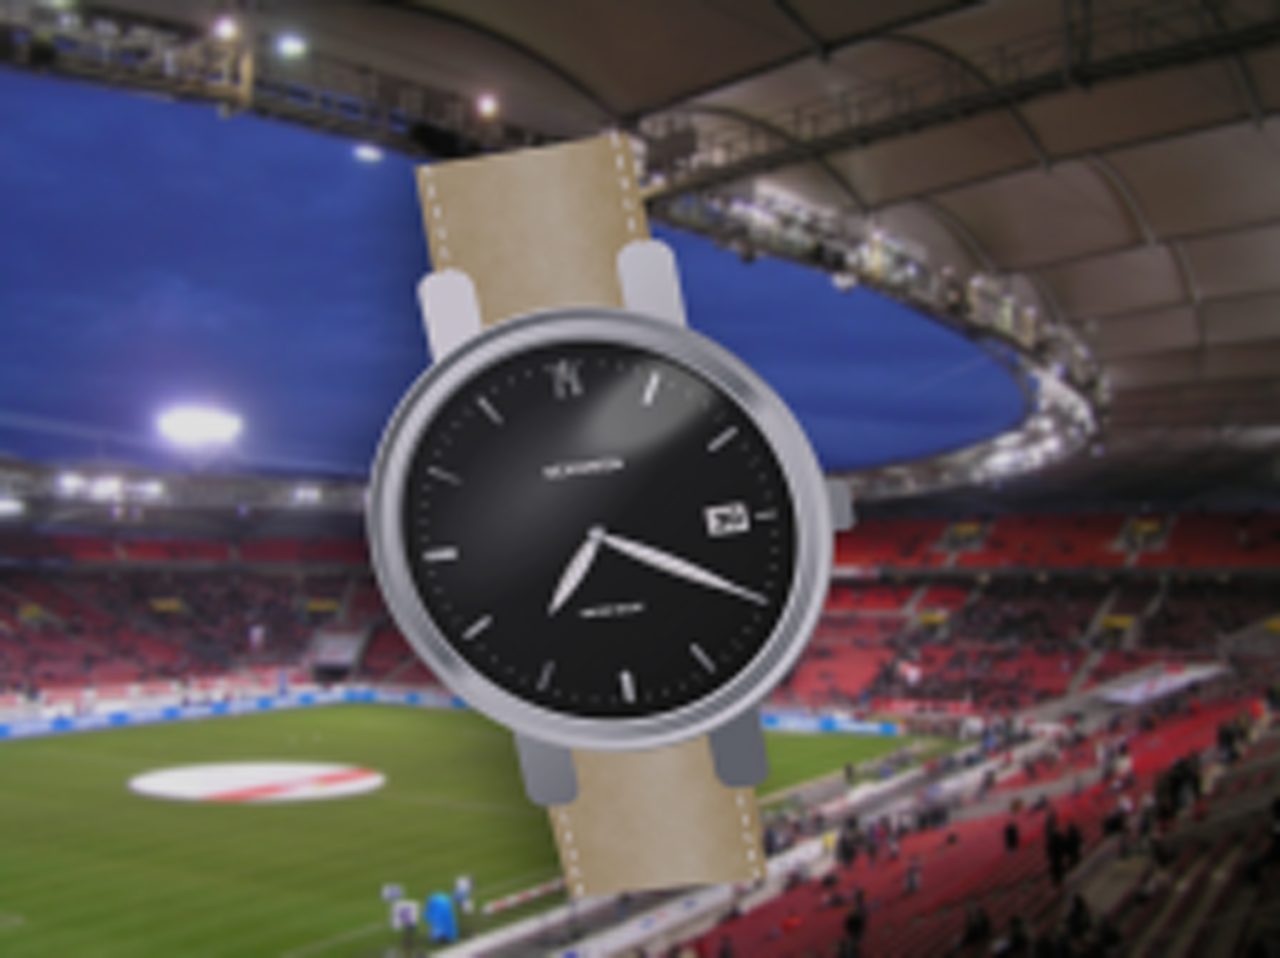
7:20
